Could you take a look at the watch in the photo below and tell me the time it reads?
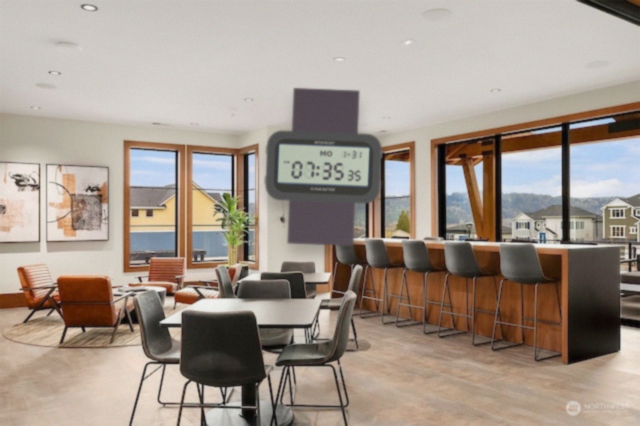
7:35:35
